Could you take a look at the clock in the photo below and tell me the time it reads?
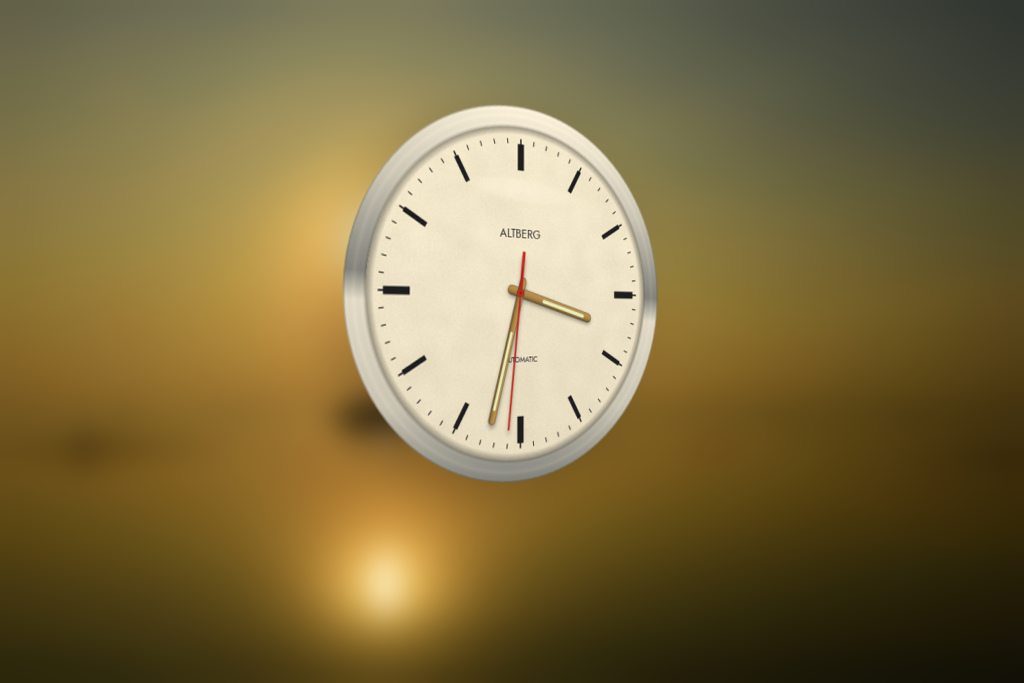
3:32:31
